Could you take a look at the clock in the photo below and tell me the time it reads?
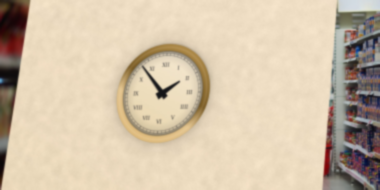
1:53
